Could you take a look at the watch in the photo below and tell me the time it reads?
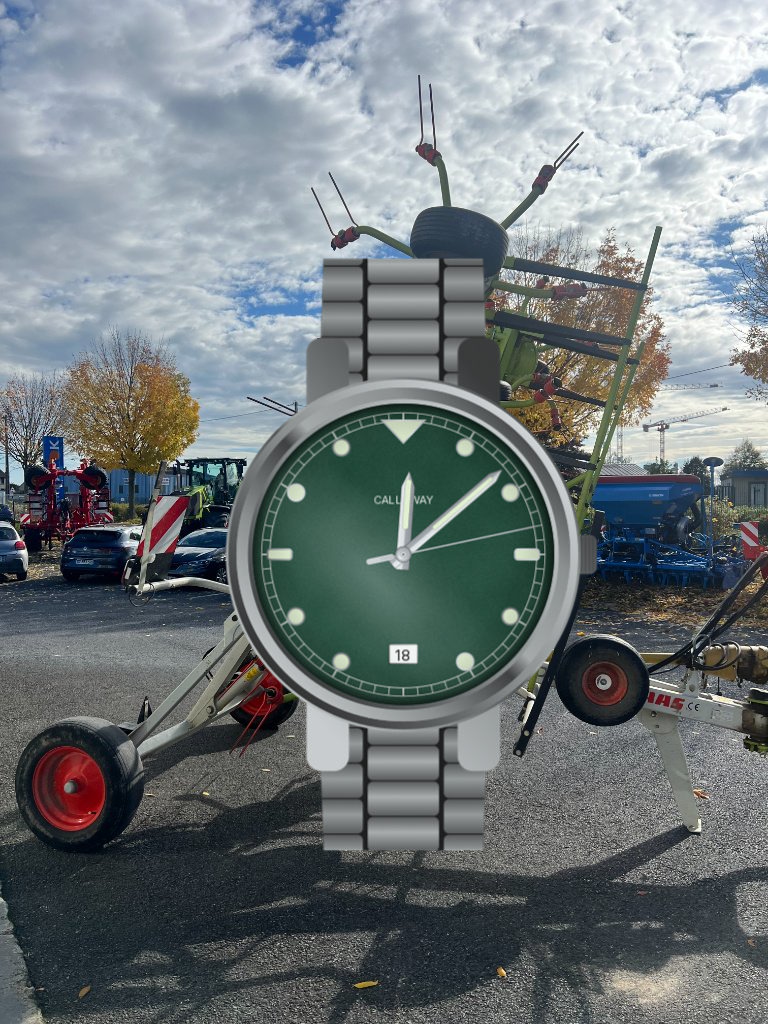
12:08:13
